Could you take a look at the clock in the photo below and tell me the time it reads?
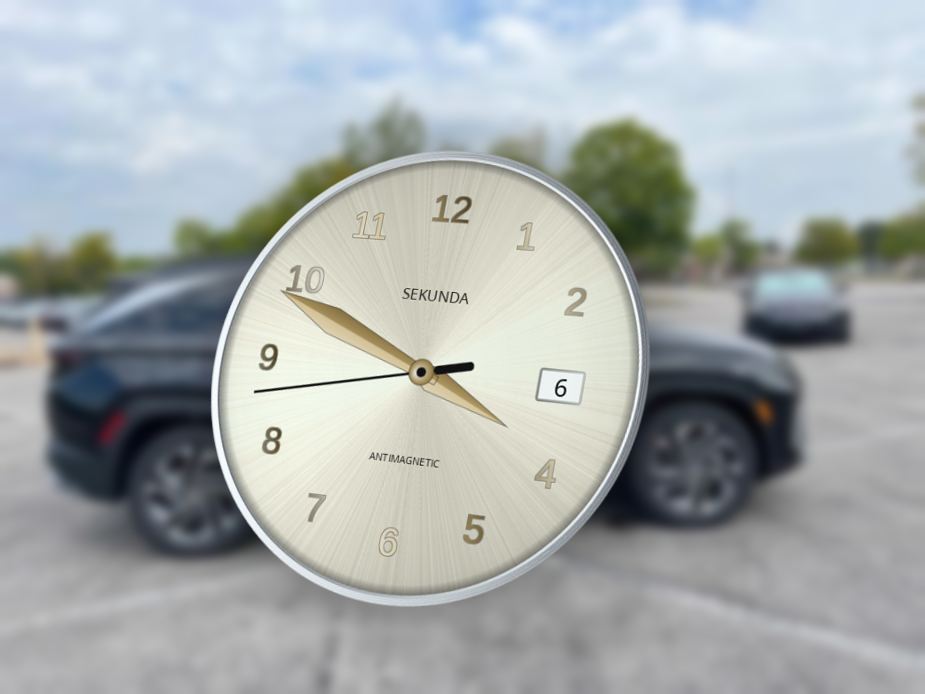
3:48:43
